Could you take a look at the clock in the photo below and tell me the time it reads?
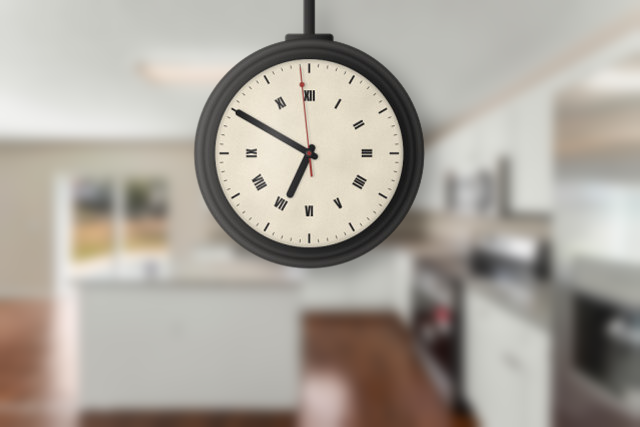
6:49:59
